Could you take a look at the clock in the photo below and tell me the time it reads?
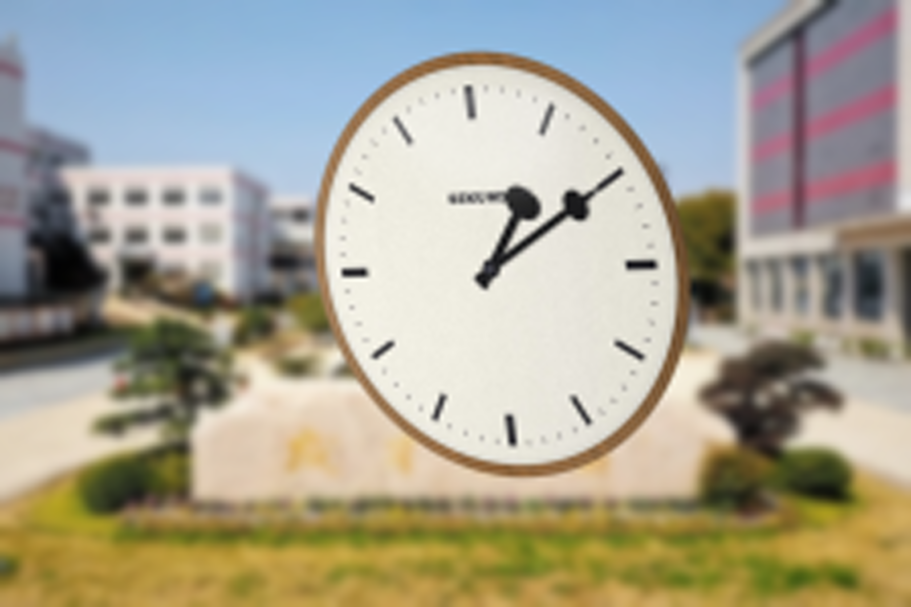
1:10
